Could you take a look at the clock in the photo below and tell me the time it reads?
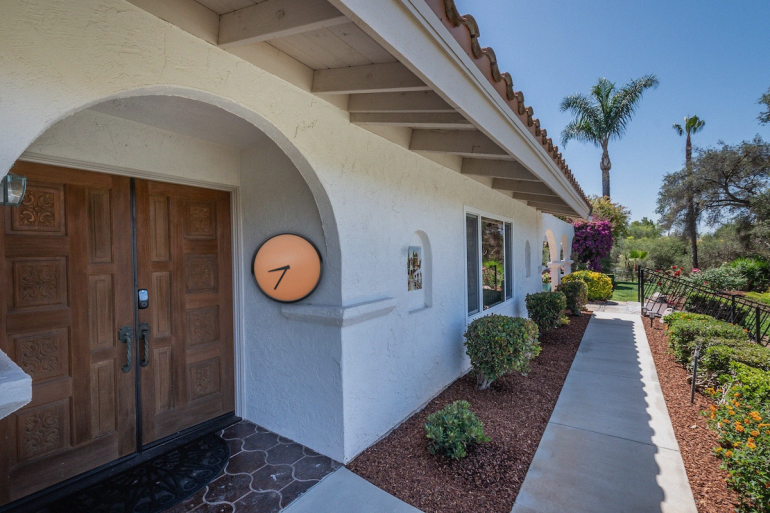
8:35
